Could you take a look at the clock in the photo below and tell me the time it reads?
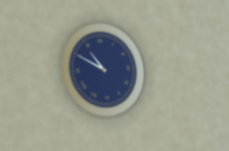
10:50
